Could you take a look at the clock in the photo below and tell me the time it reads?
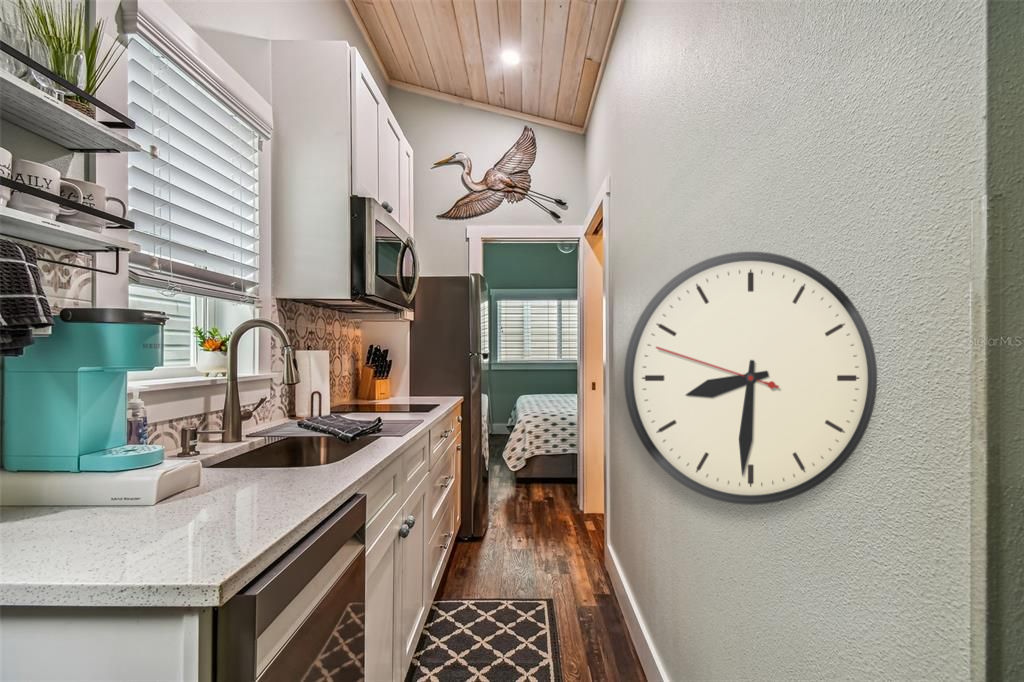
8:30:48
